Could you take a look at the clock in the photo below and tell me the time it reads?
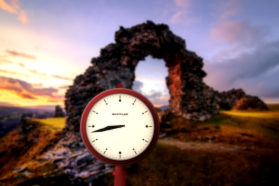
8:43
